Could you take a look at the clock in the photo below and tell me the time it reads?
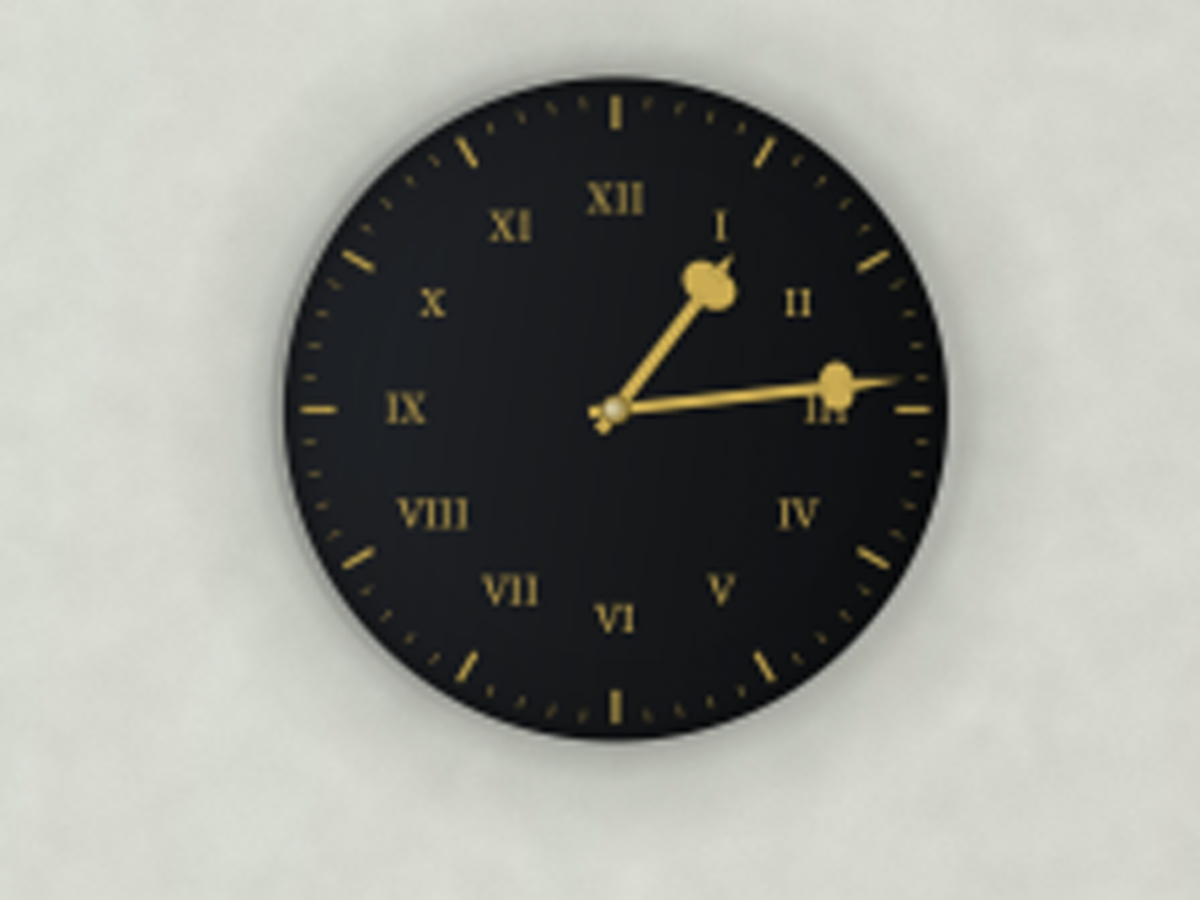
1:14
